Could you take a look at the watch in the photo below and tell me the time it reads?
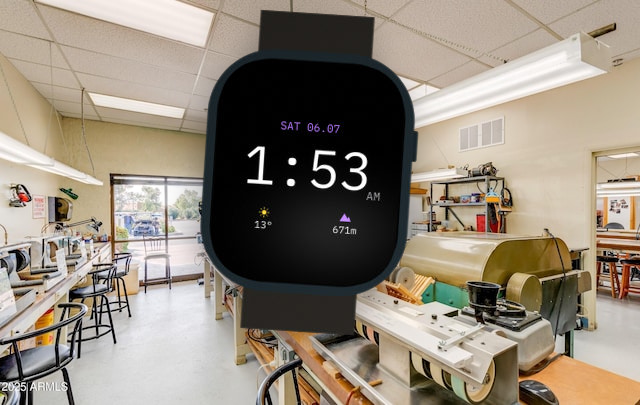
1:53
